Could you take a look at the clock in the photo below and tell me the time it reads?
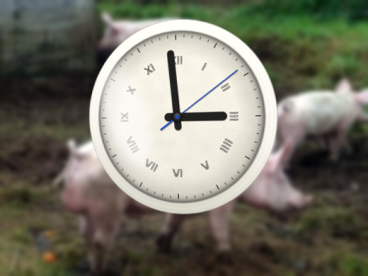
2:59:09
